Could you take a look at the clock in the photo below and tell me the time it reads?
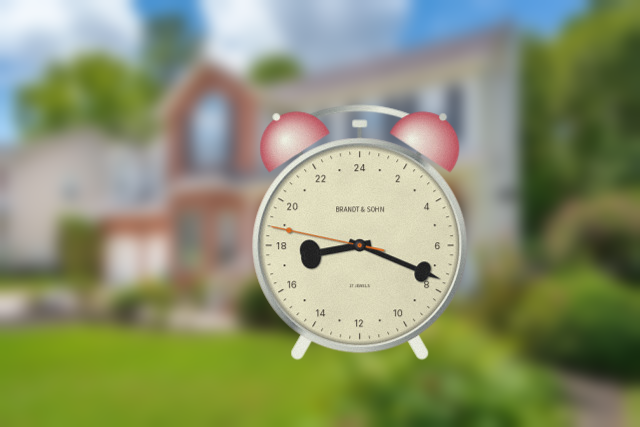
17:18:47
